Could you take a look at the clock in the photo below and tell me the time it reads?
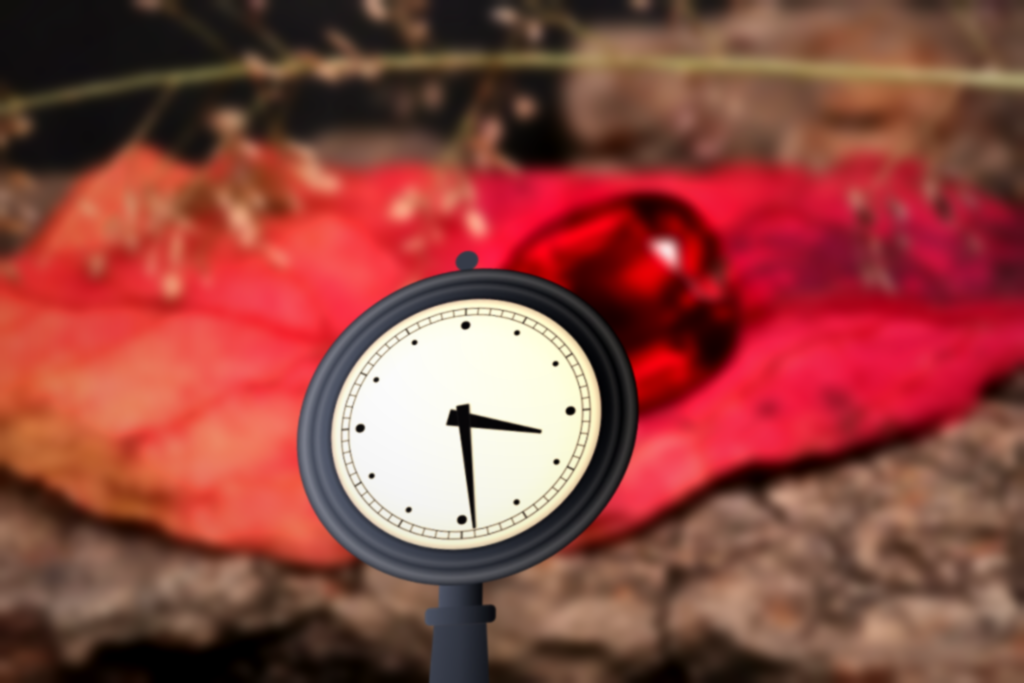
3:29
